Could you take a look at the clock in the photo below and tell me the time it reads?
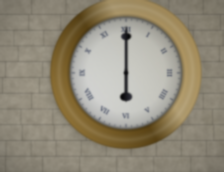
6:00
